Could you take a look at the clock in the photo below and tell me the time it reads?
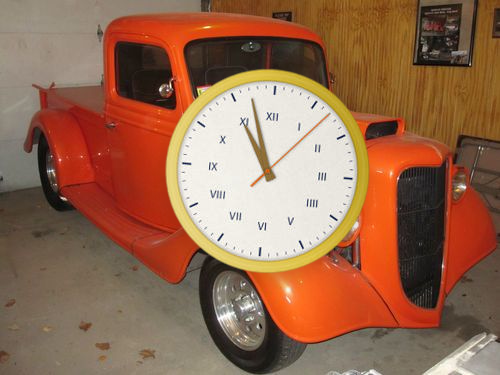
10:57:07
